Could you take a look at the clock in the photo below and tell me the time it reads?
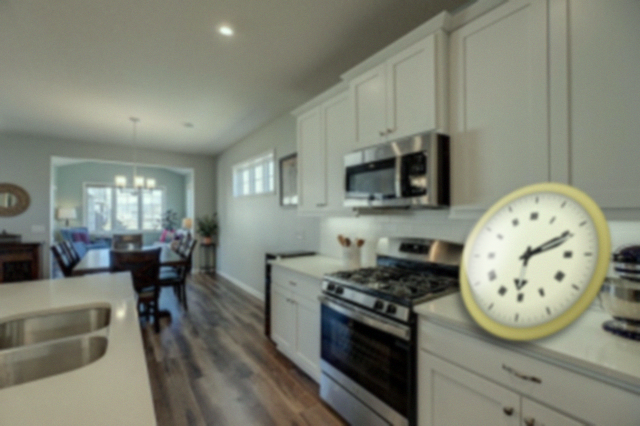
6:11
